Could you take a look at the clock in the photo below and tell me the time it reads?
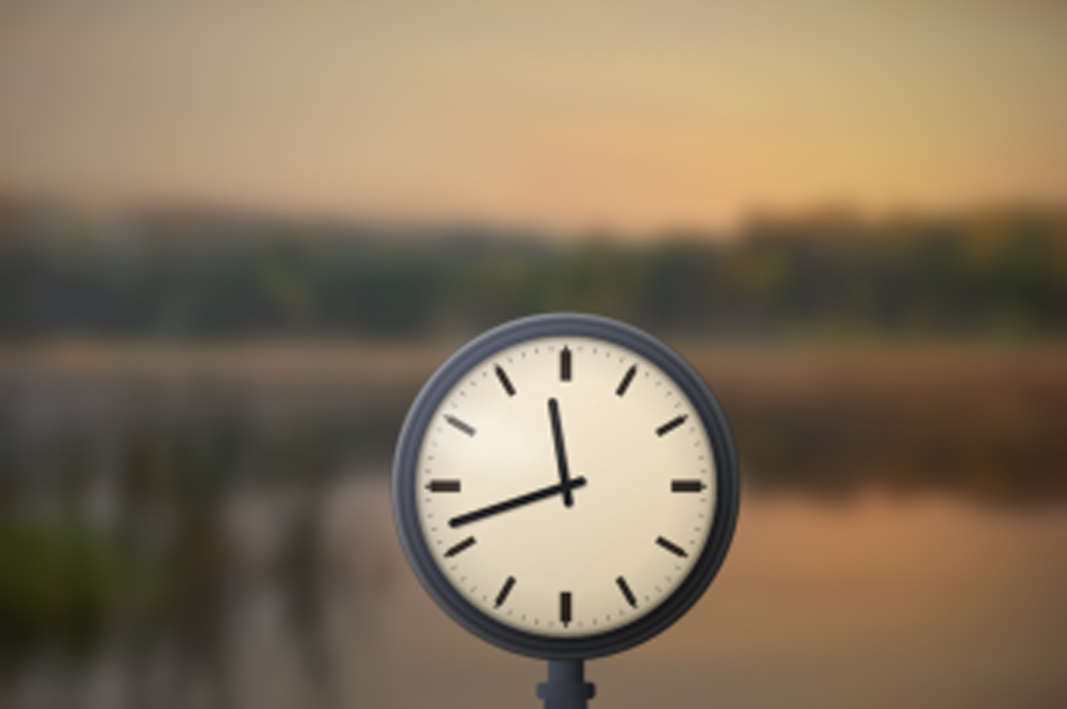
11:42
